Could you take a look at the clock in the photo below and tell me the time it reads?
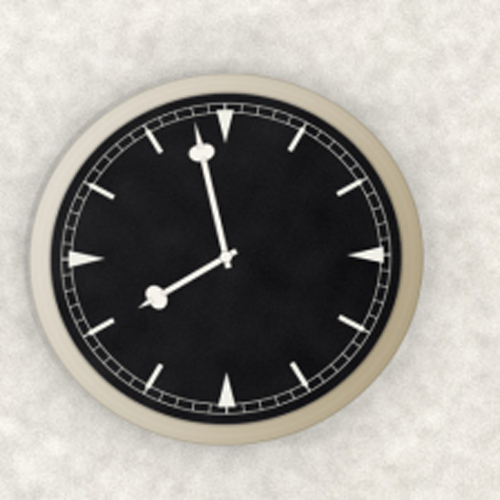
7:58
